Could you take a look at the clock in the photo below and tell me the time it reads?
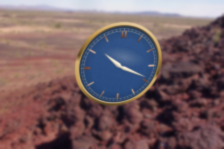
10:19
